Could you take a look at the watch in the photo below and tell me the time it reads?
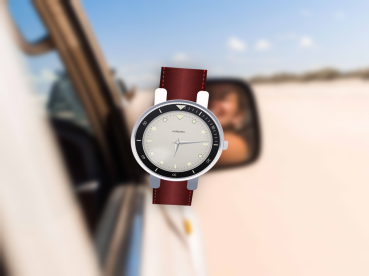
6:14
